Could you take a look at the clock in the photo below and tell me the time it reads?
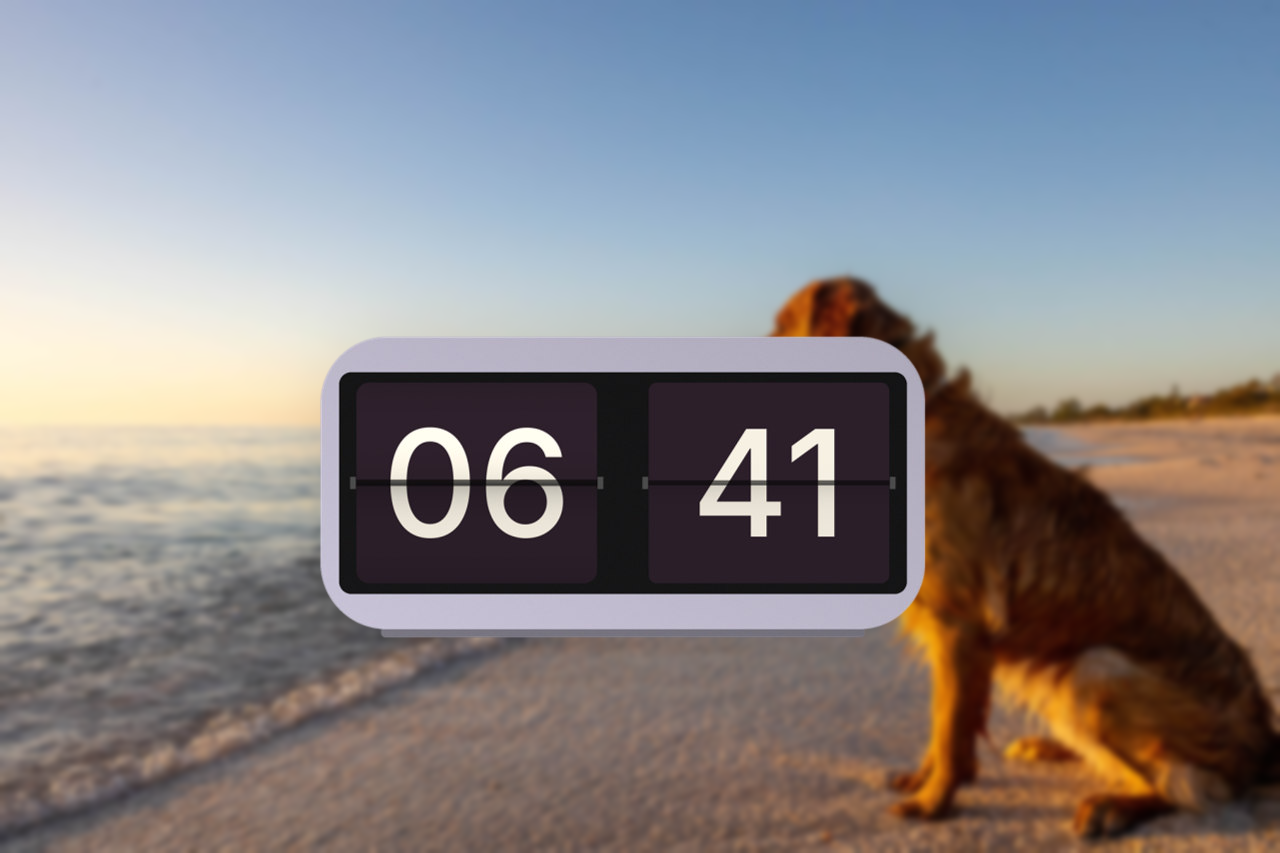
6:41
